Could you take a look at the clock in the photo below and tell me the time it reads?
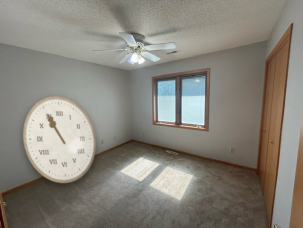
10:55
